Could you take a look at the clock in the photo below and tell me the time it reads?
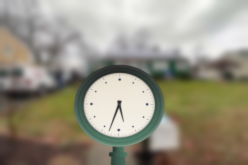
5:33
